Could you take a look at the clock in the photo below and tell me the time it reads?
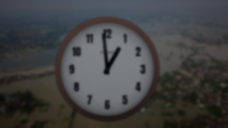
12:59
